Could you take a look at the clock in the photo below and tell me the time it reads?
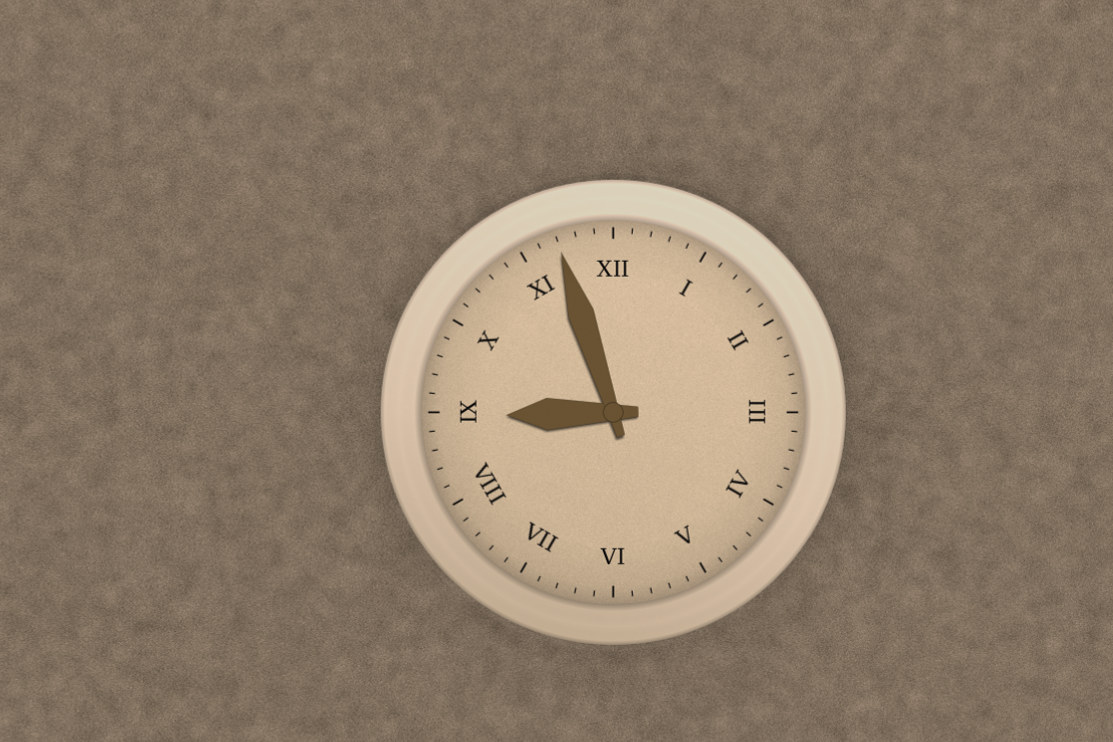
8:57
